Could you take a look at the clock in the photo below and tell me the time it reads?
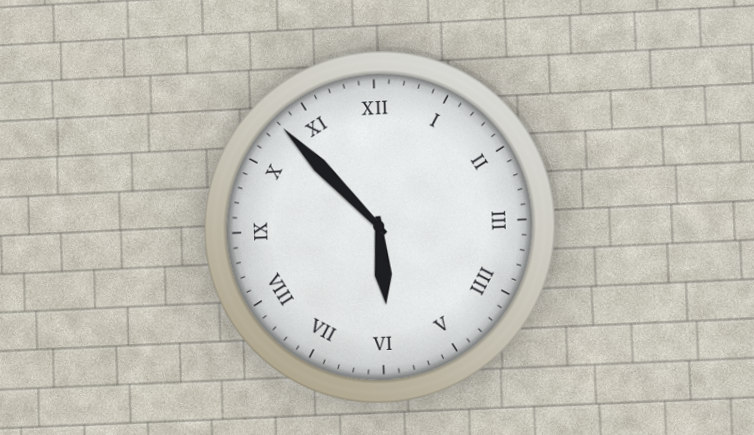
5:53
